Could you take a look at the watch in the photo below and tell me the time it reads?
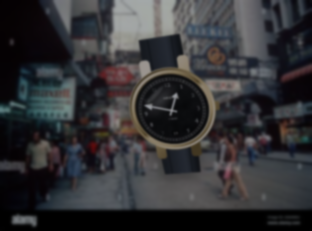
12:48
